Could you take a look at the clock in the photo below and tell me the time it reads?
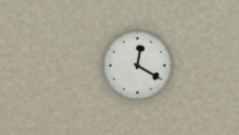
12:20
